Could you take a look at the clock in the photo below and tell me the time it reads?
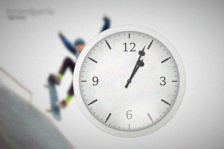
1:04
